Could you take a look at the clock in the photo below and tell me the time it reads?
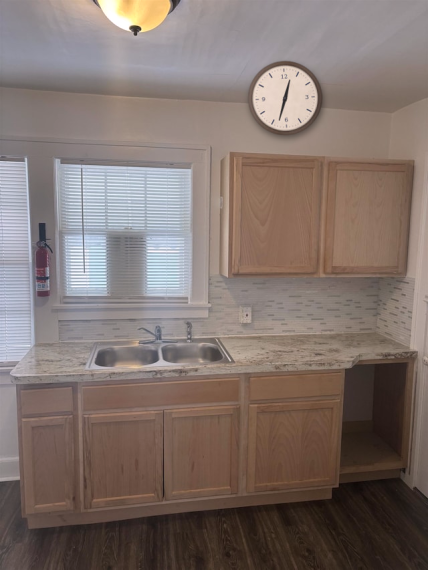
12:33
